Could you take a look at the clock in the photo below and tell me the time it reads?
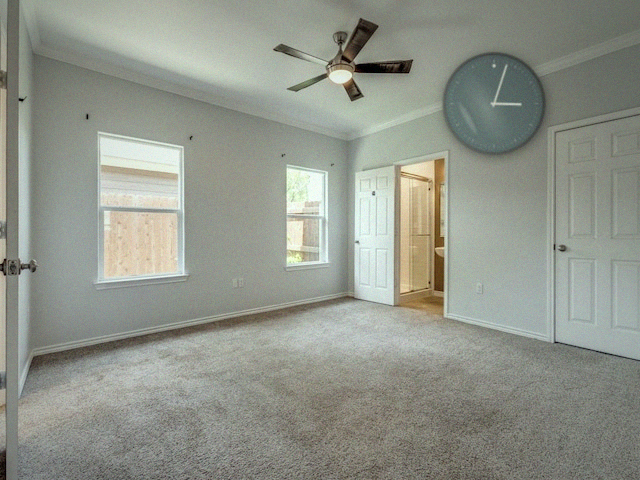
3:03
